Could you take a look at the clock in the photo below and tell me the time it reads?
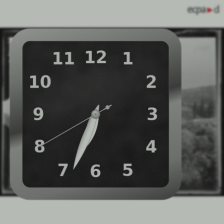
6:33:40
